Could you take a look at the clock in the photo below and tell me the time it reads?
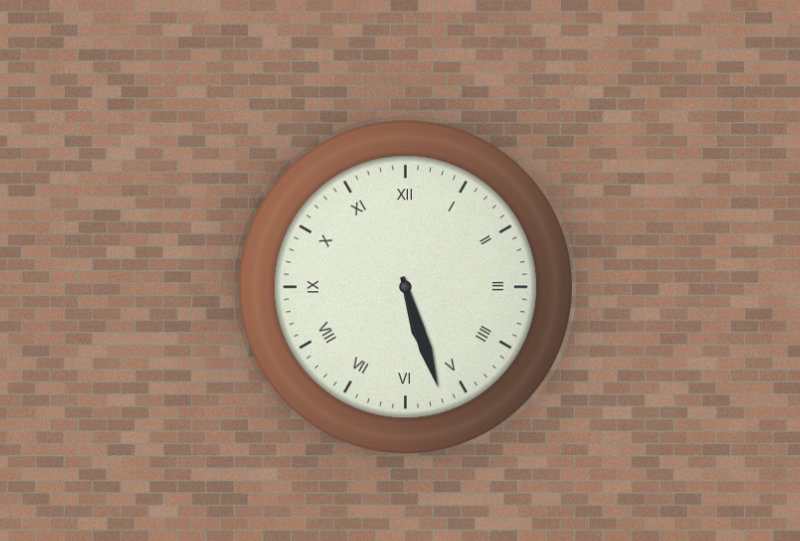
5:27
